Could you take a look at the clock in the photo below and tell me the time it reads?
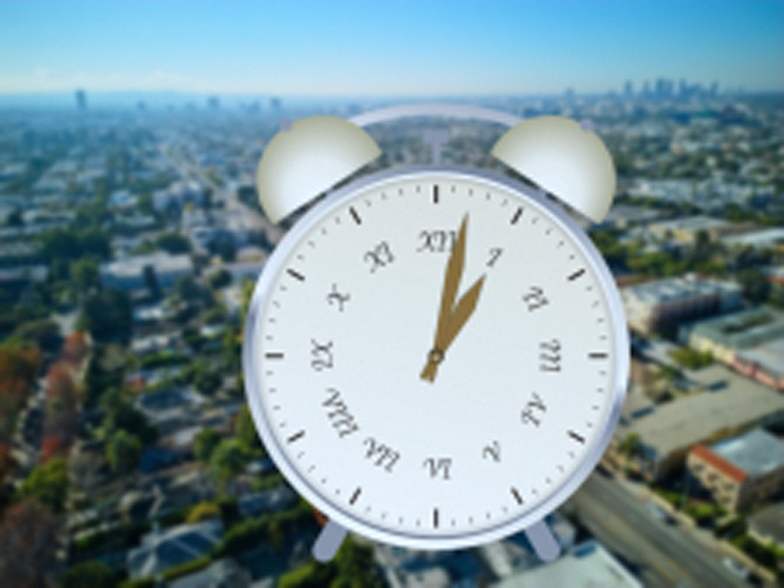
1:02
